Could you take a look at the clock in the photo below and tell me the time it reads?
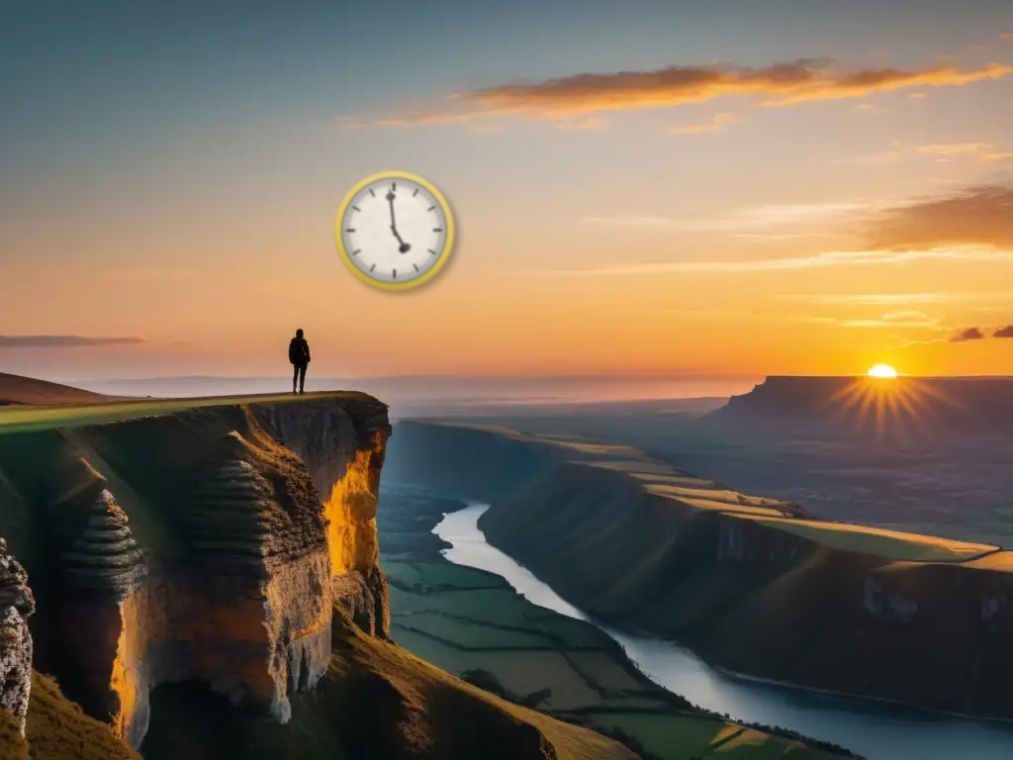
4:59
